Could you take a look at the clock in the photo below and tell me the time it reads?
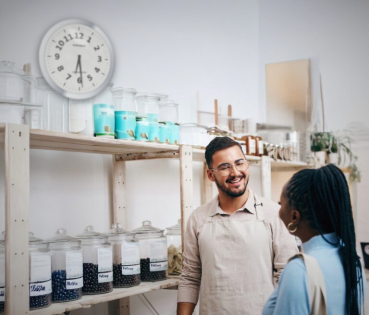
6:29
